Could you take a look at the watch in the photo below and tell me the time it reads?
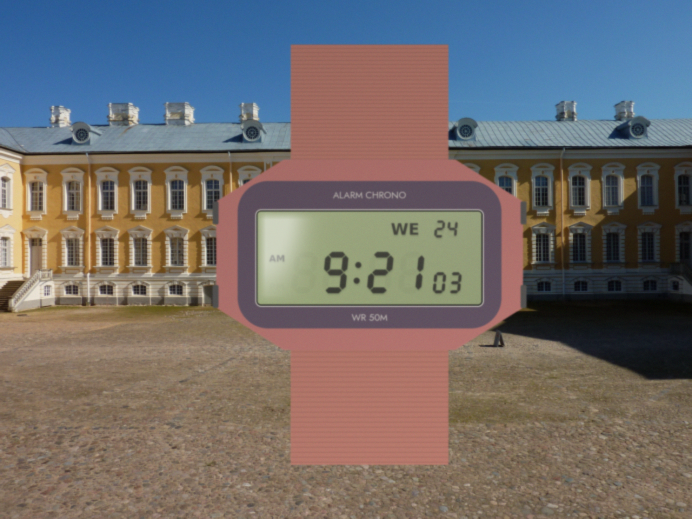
9:21:03
